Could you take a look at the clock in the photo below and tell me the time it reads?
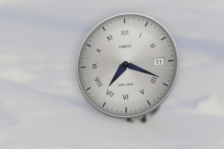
7:19
